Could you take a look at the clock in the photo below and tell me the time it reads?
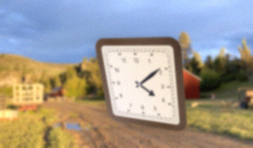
4:09
